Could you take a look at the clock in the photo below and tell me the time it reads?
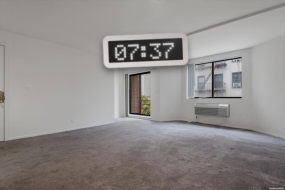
7:37
